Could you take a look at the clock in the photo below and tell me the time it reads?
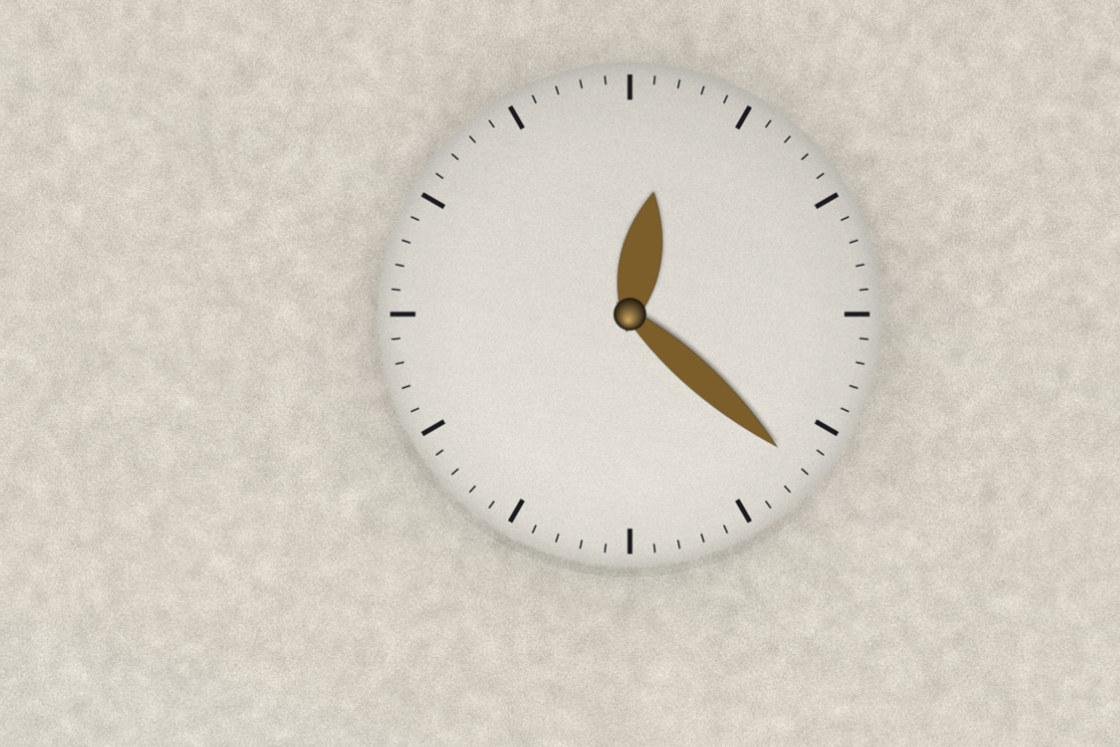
12:22
